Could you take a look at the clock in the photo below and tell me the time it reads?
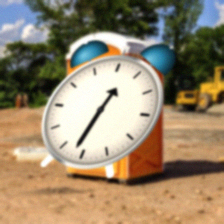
12:32
